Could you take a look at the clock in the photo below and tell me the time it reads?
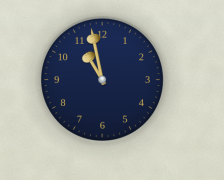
10:58
